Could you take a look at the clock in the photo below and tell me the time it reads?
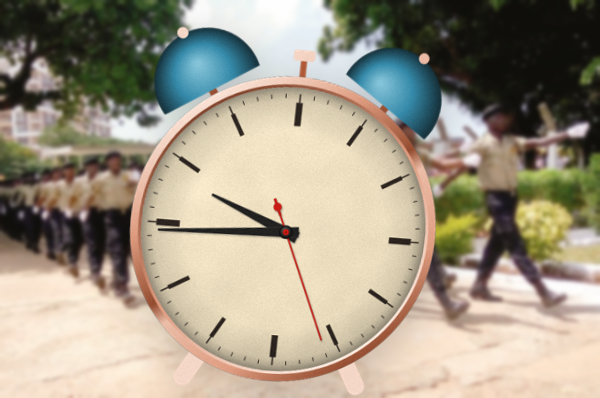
9:44:26
